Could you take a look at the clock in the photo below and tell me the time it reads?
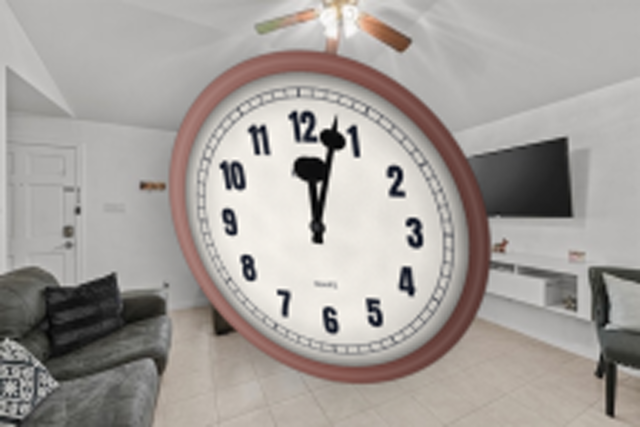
12:03
